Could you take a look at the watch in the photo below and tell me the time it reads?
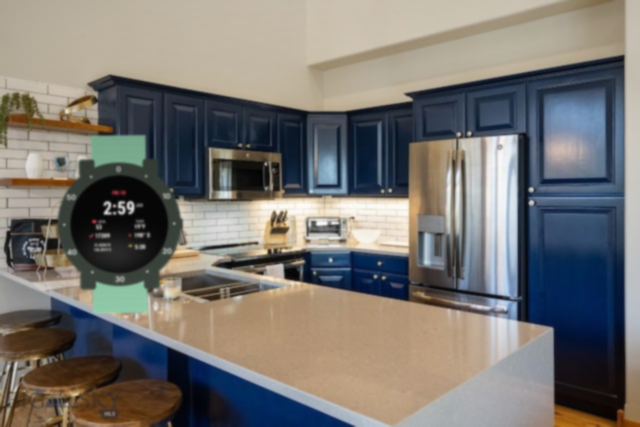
2:59
